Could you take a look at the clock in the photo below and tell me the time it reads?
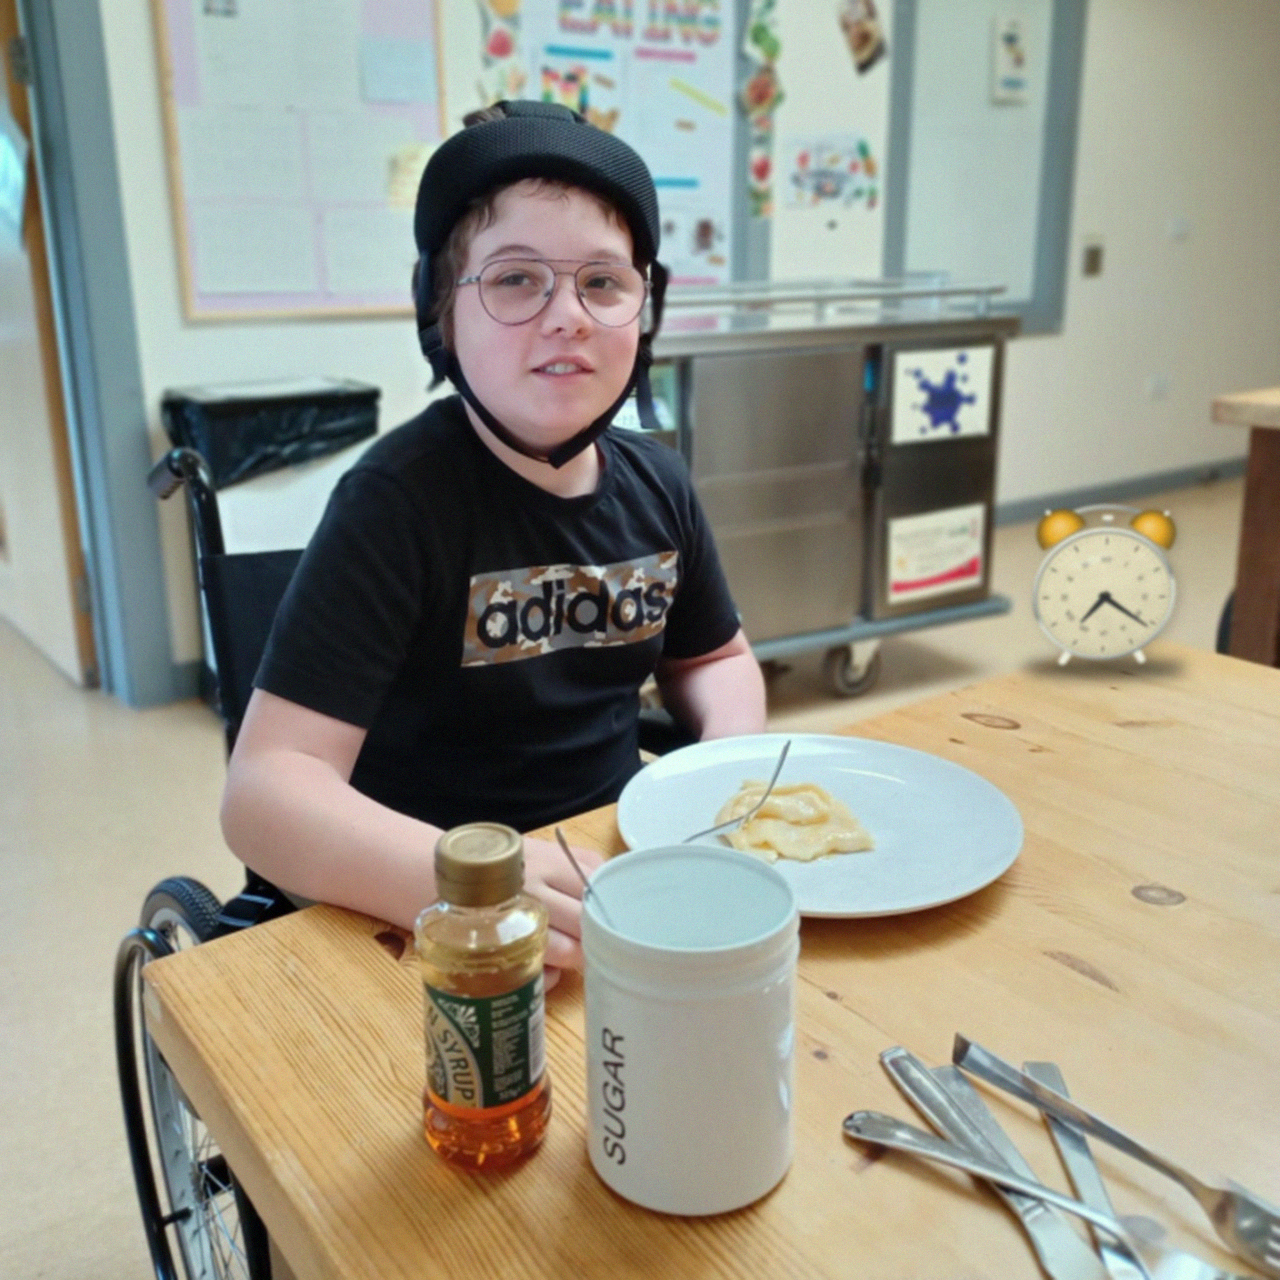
7:21
